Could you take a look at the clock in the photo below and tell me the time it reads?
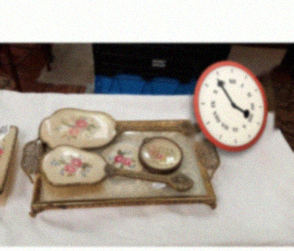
3:54
